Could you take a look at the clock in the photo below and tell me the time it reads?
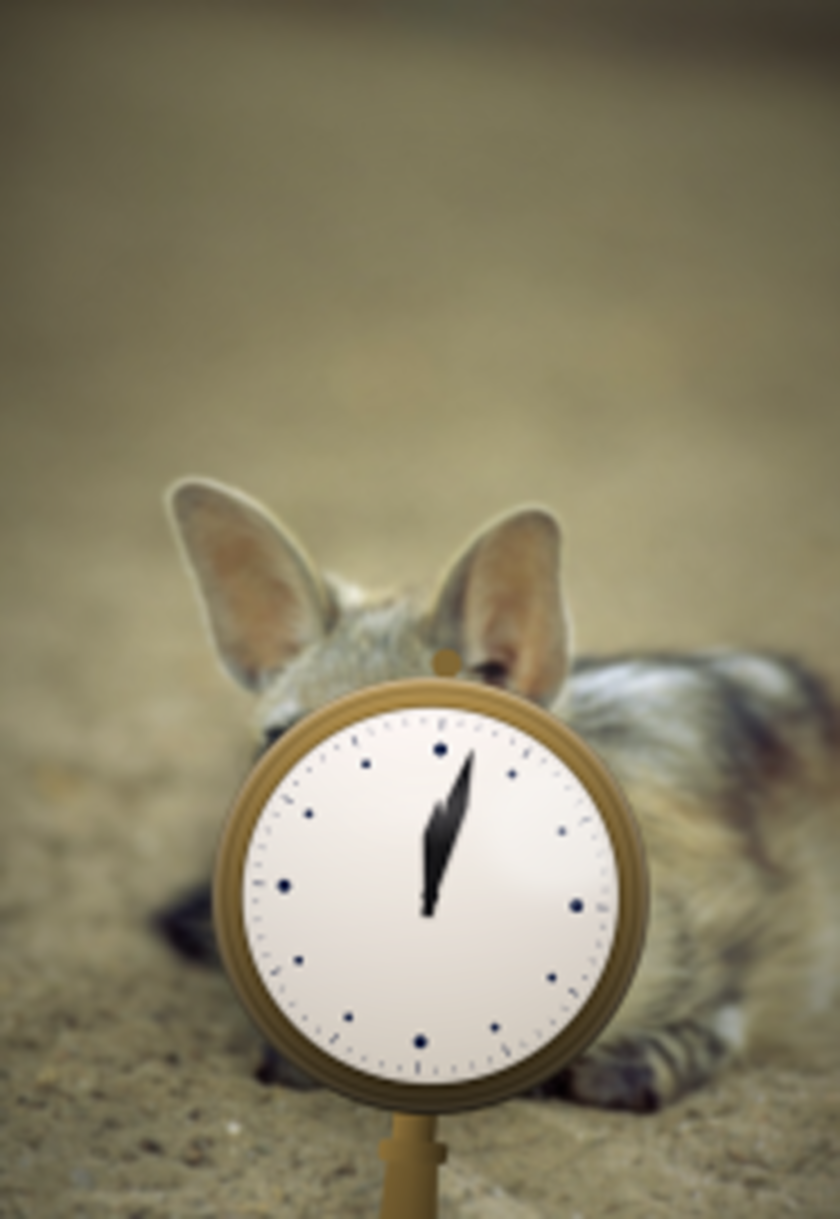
12:02
